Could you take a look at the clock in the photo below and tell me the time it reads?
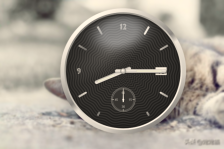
8:15
